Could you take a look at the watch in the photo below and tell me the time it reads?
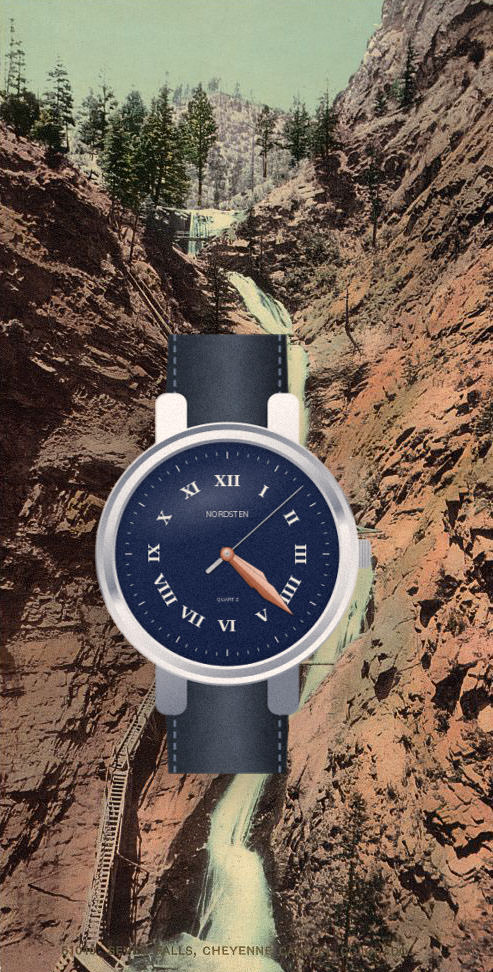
4:22:08
